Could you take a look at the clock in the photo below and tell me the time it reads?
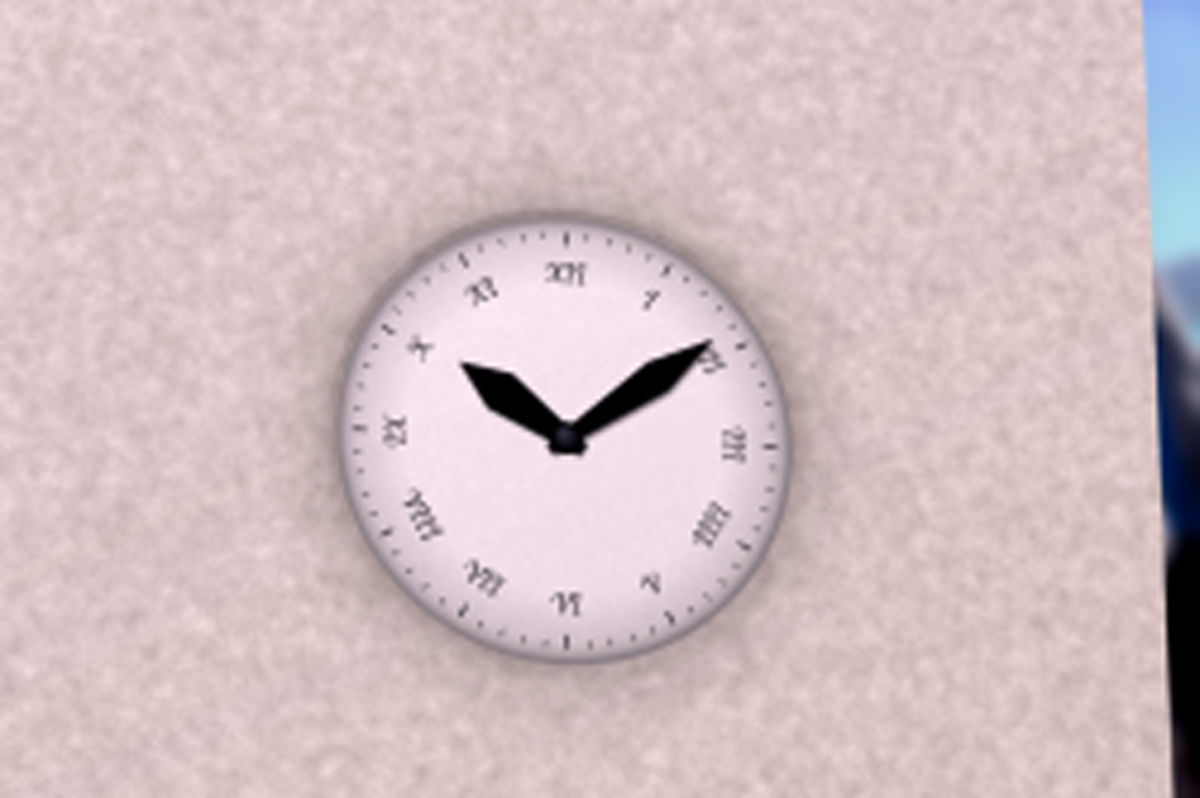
10:09
